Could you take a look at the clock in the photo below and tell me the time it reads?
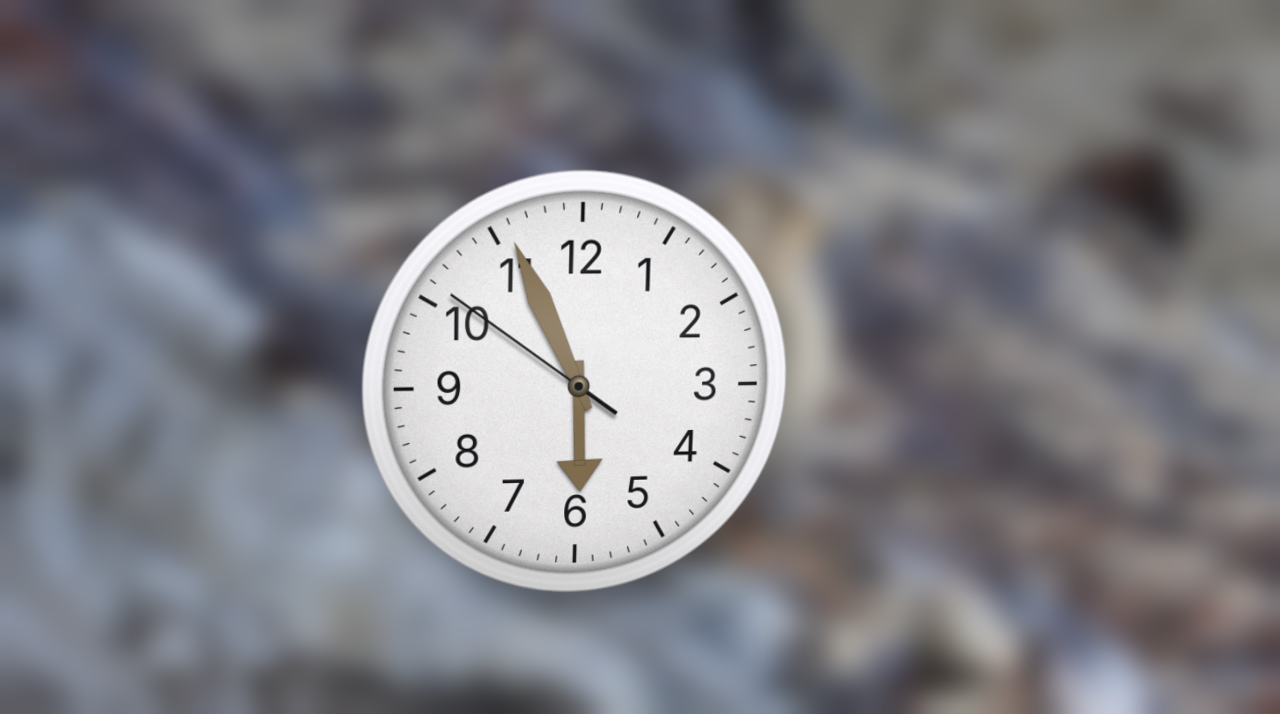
5:55:51
